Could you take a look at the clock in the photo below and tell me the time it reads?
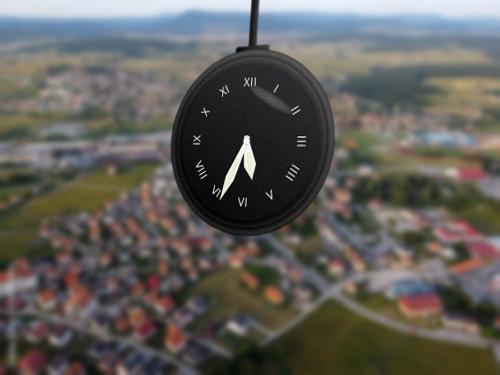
5:34
